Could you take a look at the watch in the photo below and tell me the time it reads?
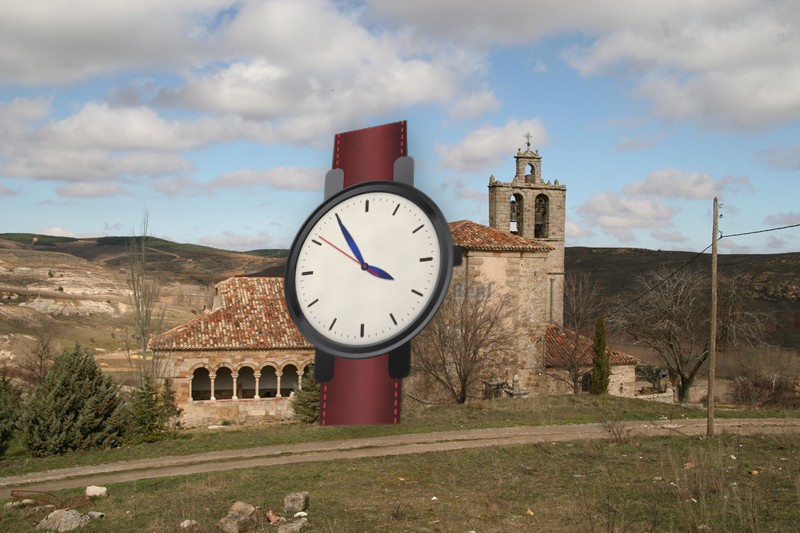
3:54:51
